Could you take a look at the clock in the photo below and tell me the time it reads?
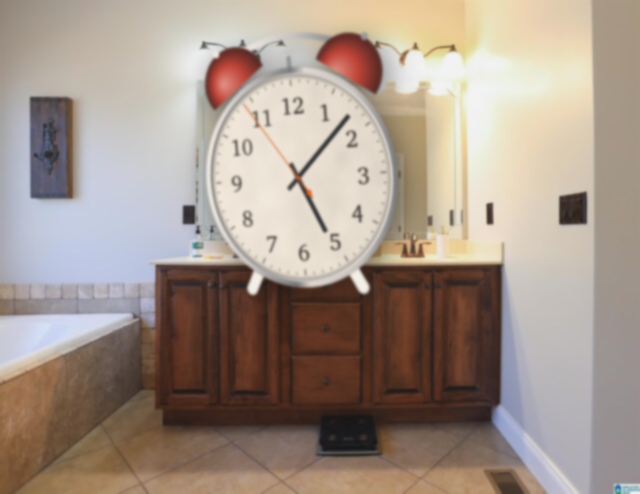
5:07:54
